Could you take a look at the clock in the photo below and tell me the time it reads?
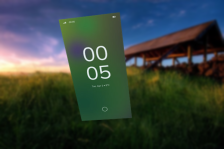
0:05
